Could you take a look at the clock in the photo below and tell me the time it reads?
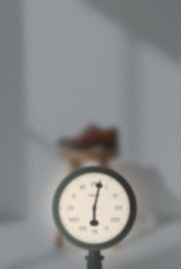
6:02
